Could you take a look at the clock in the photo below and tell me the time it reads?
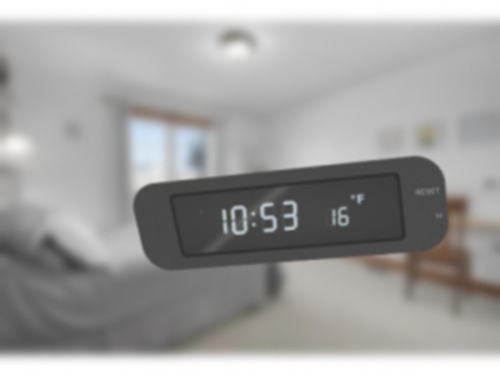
10:53
